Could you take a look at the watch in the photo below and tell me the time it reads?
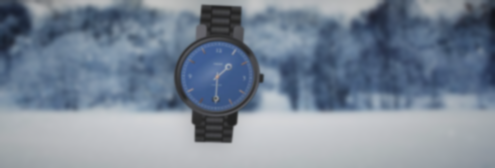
1:30
